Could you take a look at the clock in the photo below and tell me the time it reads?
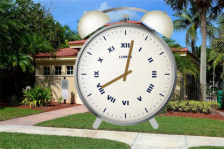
8:02
